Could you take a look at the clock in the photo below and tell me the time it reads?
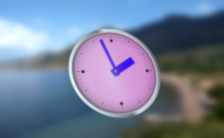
1:57
